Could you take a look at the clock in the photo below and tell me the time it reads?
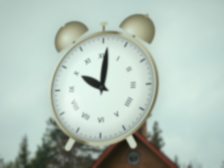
10:01
